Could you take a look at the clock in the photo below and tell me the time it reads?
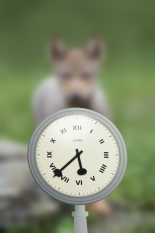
5:38
